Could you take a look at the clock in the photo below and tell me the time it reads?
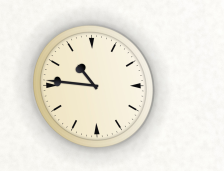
10:46
